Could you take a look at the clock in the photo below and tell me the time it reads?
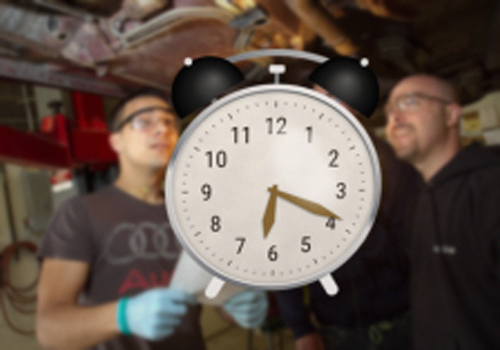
6:19
